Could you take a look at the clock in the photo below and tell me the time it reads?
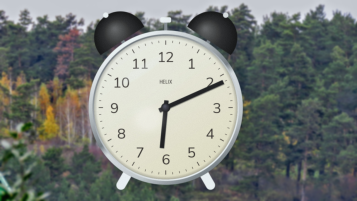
6:11
